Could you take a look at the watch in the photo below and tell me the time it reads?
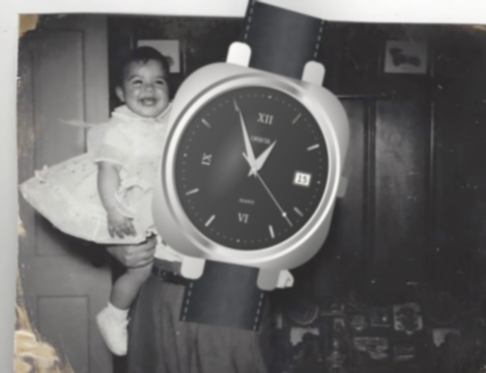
12:55:22
